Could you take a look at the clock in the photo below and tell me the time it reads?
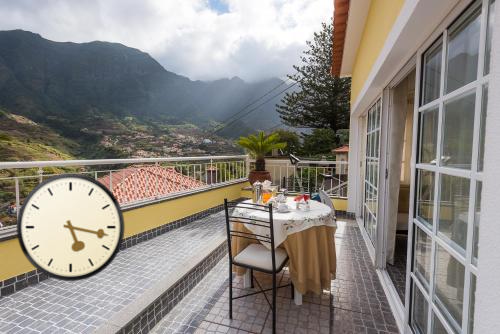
5:17
